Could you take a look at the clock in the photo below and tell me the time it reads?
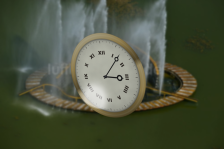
3:07
